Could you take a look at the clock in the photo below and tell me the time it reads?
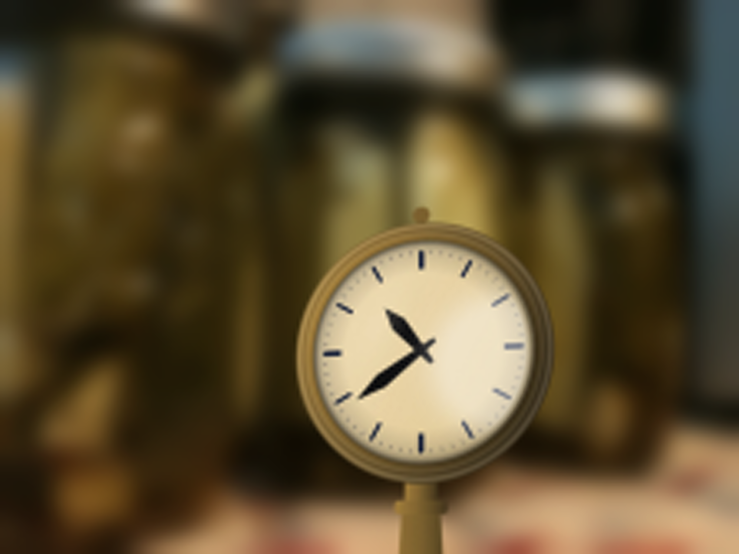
10:39
